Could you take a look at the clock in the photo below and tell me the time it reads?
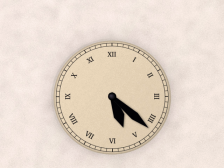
5:22
